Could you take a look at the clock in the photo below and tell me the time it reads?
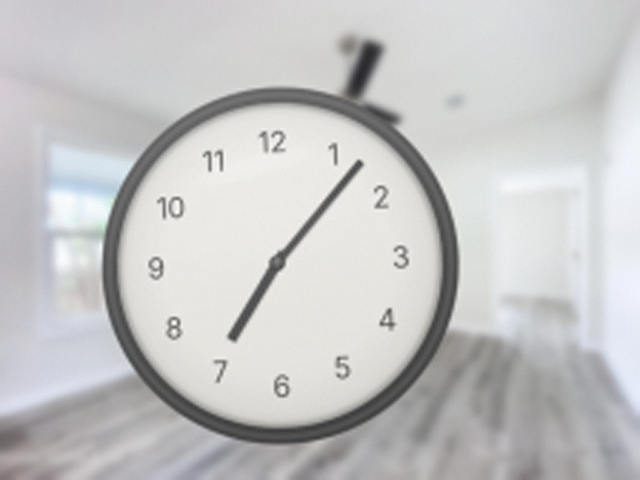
7:07
